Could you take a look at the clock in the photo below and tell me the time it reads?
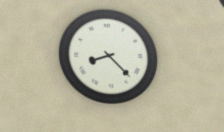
8:23
